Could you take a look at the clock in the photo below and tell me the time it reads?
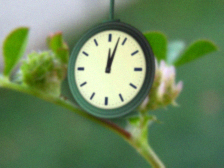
12:03
